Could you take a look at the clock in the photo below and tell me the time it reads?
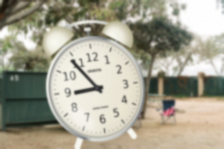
8:54
